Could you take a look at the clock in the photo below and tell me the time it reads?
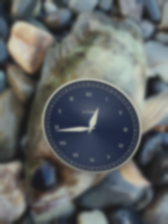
12:44
